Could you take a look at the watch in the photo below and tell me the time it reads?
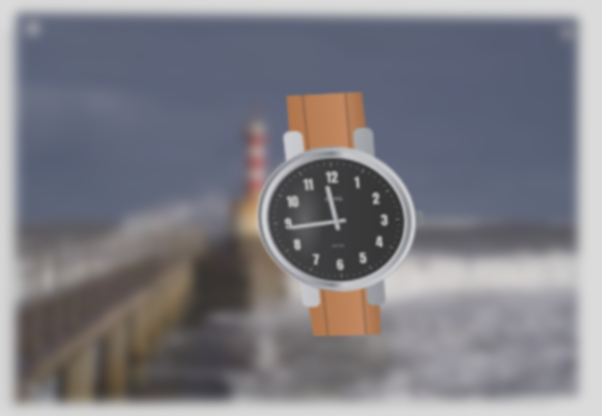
11:44
